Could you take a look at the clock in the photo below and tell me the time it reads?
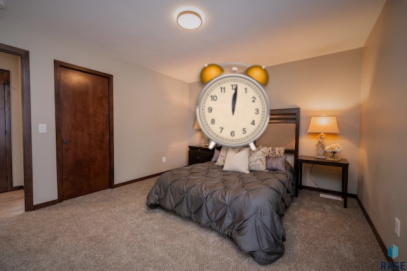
12:01
